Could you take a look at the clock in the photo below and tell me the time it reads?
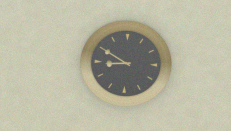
8:50
